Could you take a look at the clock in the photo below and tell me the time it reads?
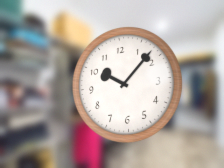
10:08
